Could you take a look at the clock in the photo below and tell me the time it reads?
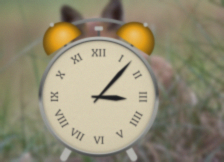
3:07
